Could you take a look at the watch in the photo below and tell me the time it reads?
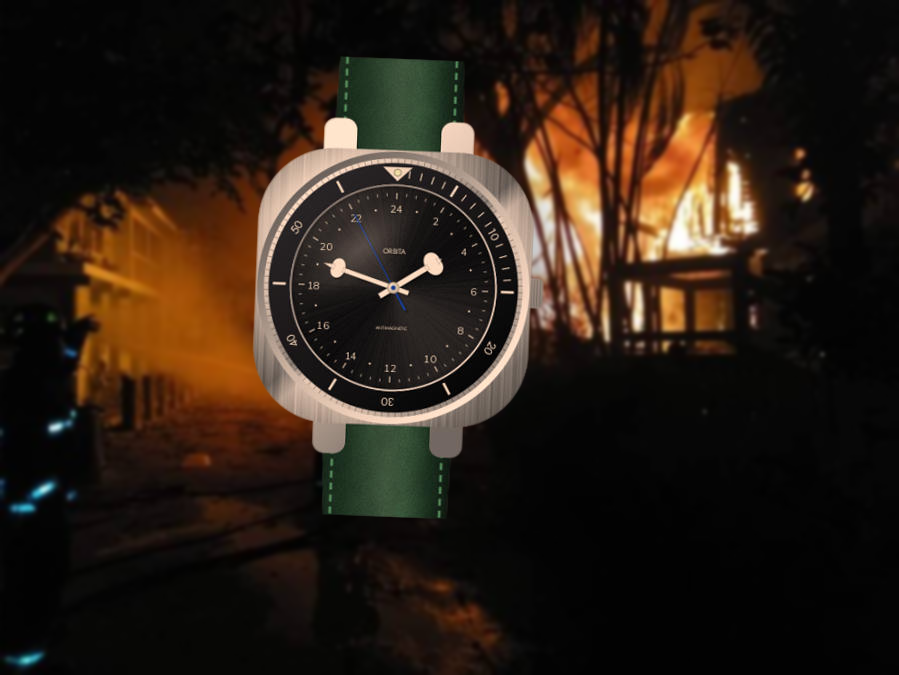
3:47:55
